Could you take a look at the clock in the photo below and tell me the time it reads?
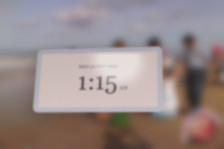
1:15
